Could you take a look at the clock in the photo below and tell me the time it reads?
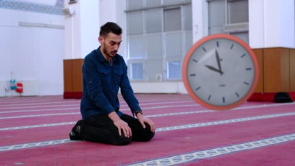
9:59
